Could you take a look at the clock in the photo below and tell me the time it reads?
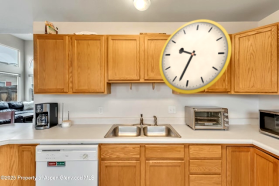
9:33
